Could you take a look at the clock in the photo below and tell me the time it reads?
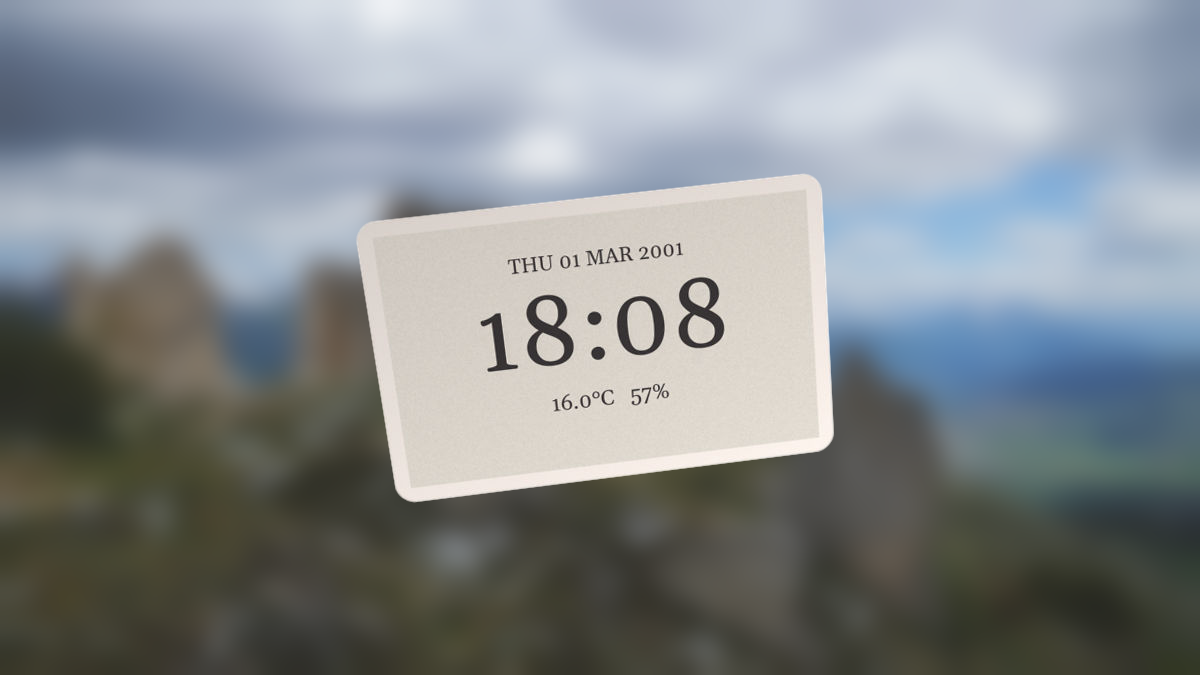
18:08
